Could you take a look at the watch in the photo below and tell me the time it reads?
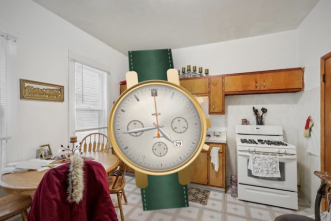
4:44
